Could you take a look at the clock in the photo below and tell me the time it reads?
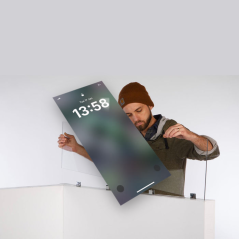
13:58
